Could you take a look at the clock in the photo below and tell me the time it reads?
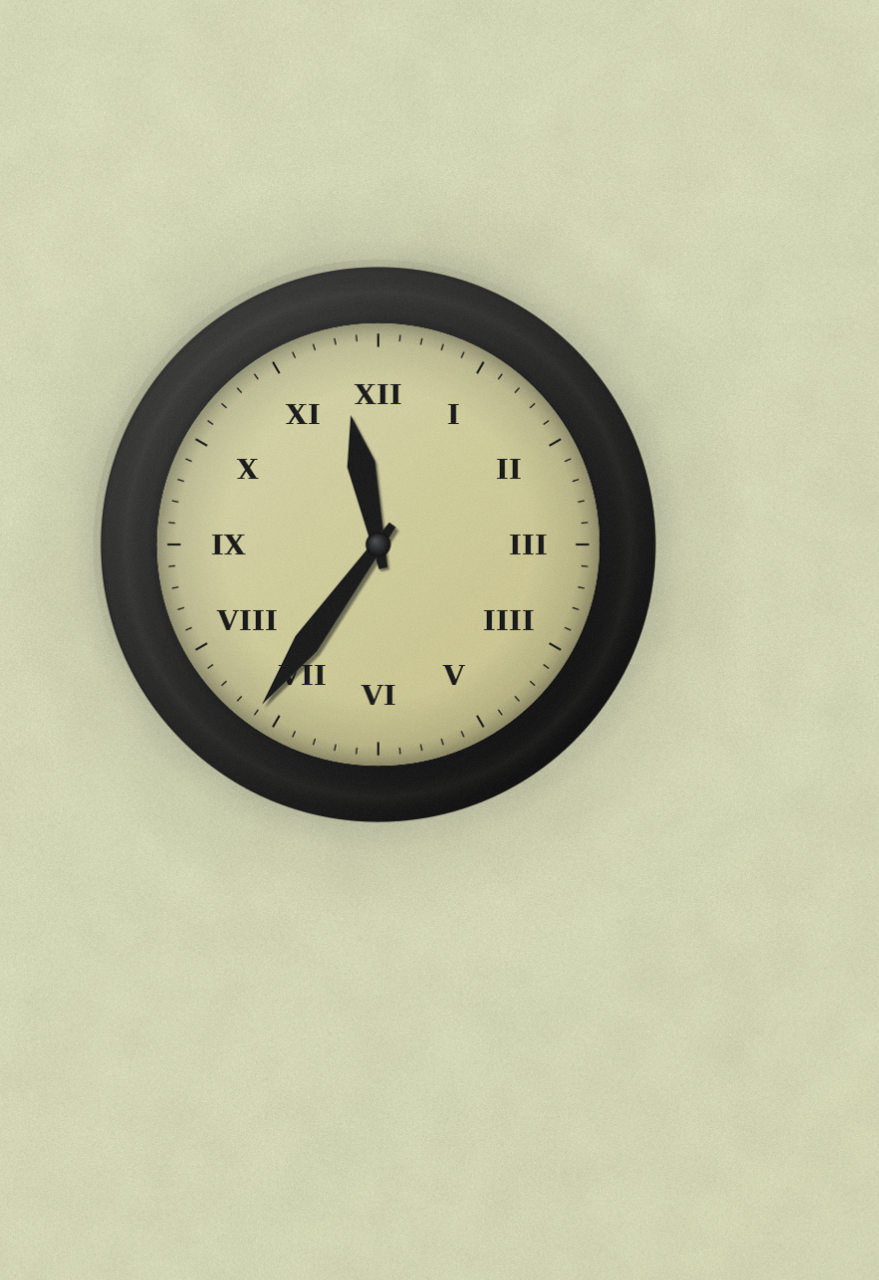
11:36
